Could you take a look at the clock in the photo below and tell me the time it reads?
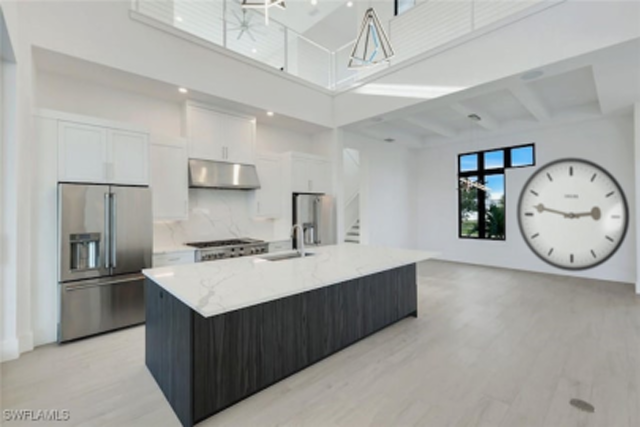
2:47
